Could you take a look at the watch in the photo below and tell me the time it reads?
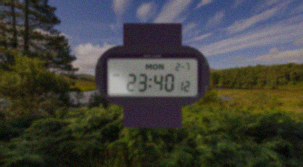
23:40:12
